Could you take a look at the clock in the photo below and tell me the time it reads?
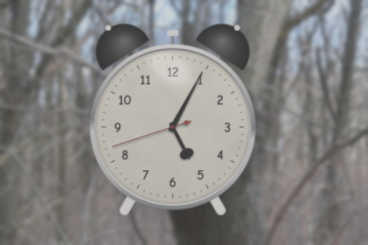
5:04:42
